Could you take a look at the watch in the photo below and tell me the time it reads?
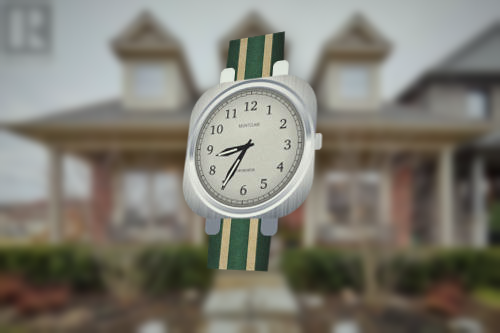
8:35
